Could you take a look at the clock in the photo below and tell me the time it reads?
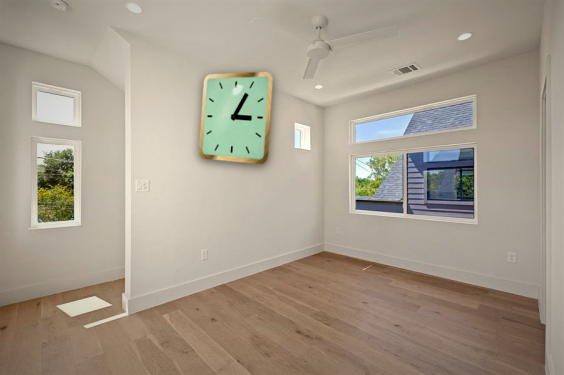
3:05
